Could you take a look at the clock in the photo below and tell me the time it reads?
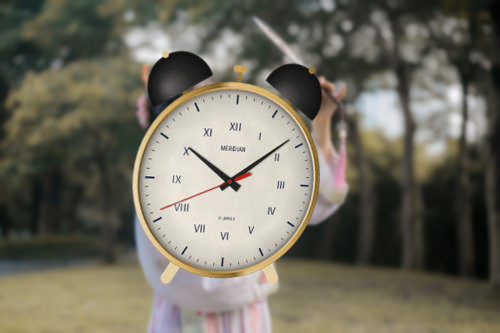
10:08:41
